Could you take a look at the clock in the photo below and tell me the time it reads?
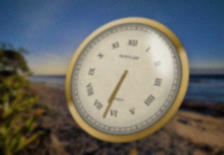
6:32
